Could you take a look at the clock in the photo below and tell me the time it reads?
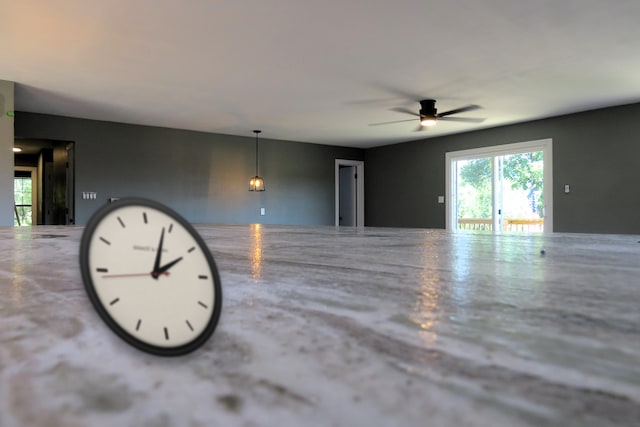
2:03:44
